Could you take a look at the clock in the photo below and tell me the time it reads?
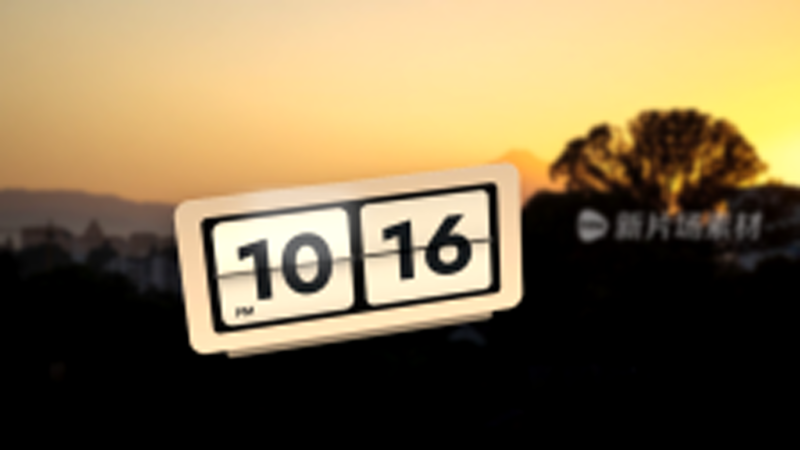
10:16
